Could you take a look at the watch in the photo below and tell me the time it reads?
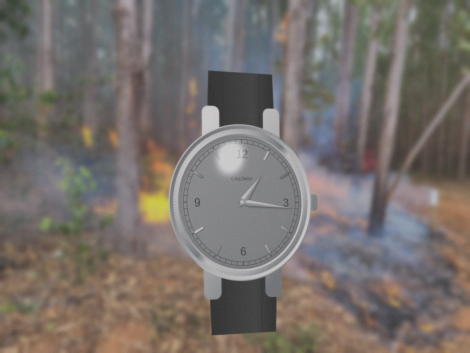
1:16
